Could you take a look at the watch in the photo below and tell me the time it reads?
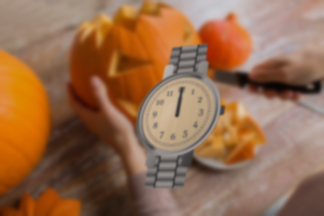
12:00
